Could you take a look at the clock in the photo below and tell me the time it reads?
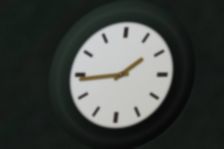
1:44
